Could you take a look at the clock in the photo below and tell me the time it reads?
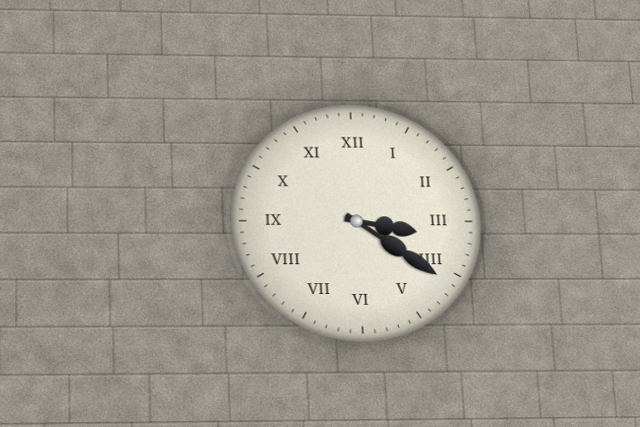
3:21
